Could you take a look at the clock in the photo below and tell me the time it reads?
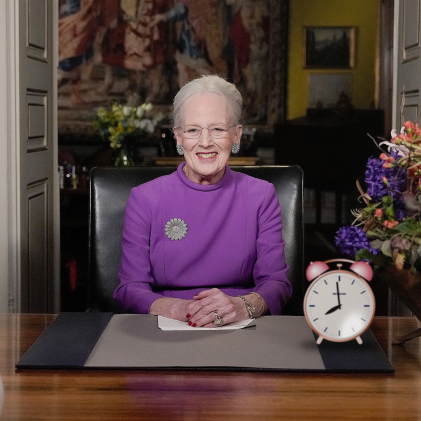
7:59
